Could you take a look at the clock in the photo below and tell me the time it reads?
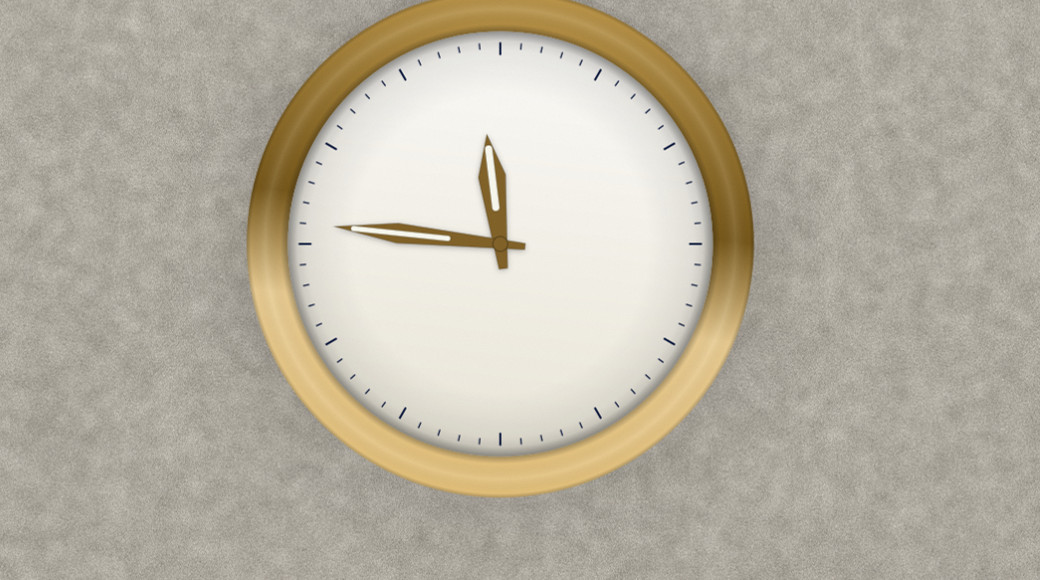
11:46
